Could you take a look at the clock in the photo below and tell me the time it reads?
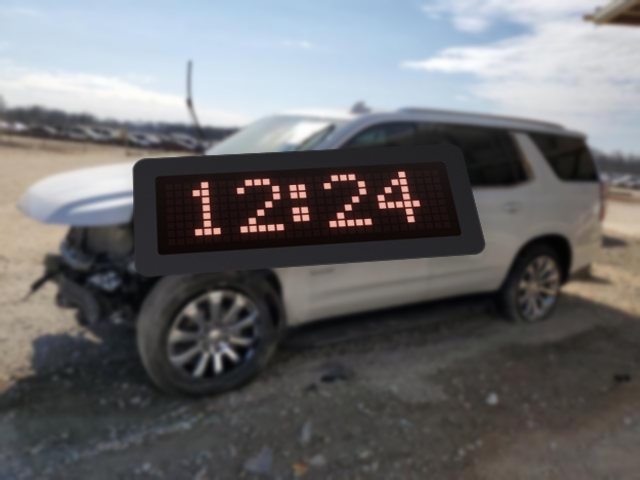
12:24
